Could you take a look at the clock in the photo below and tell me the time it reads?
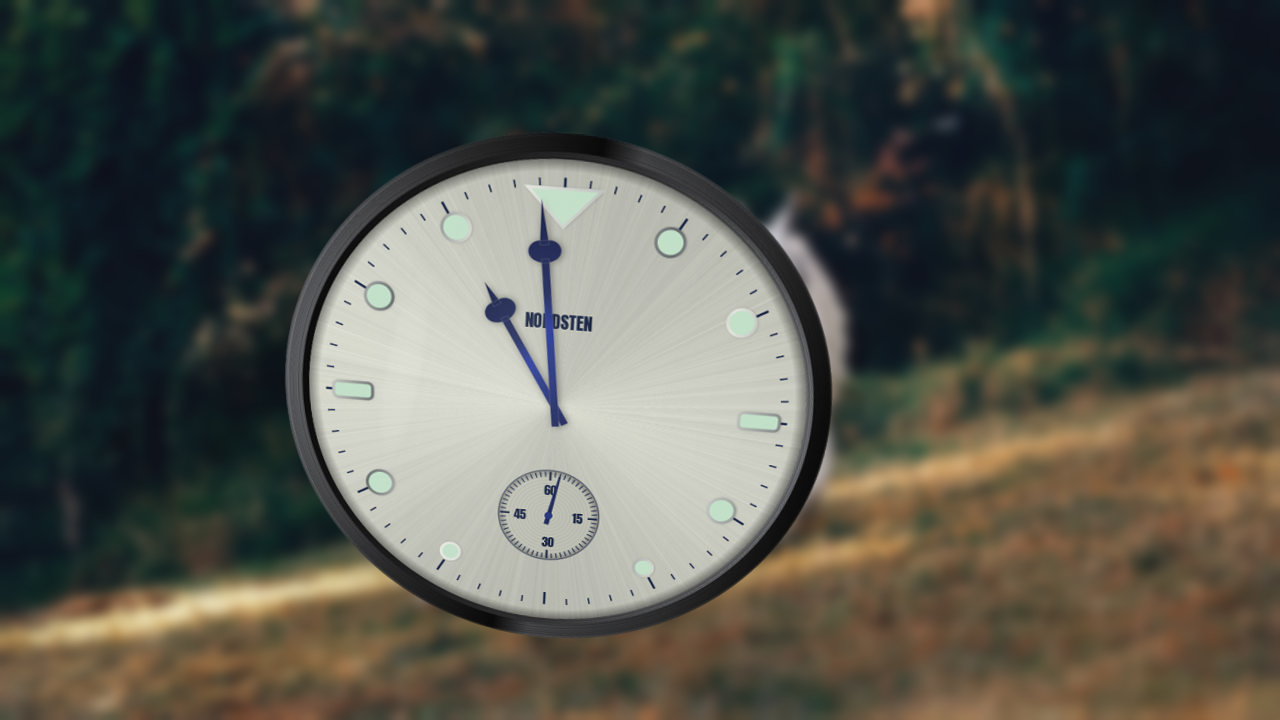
10:59:02
